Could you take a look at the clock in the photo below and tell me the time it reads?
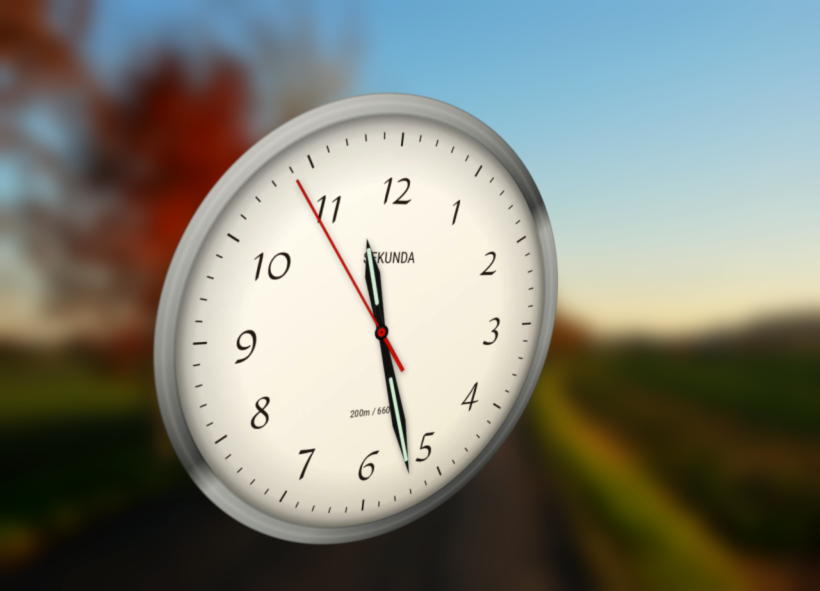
11:26:54
